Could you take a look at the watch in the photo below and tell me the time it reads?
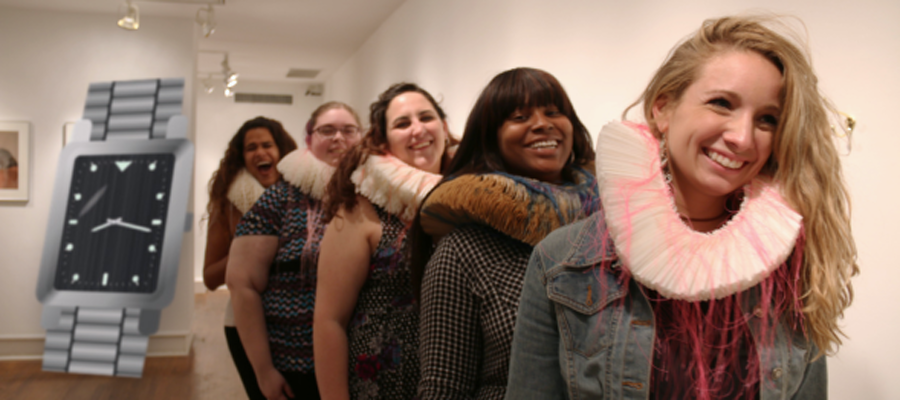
8:17
